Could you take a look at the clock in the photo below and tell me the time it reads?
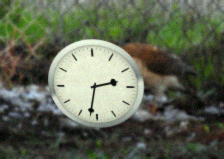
2:32
